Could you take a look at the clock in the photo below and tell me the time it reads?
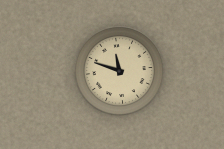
11:49
